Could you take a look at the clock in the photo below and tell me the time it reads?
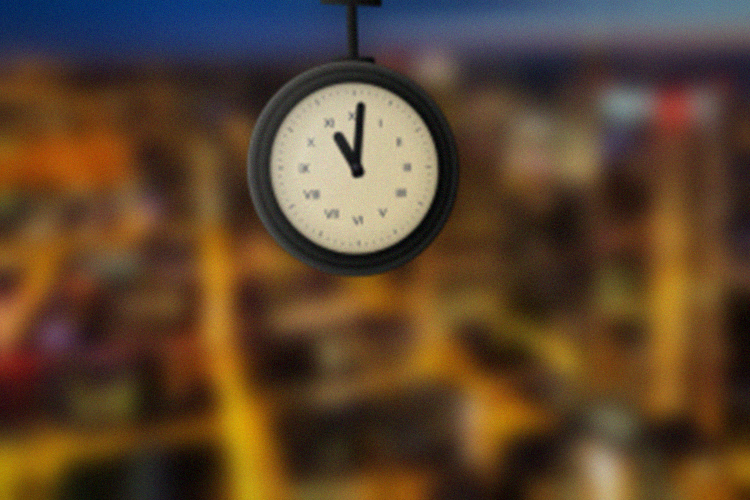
11:01
